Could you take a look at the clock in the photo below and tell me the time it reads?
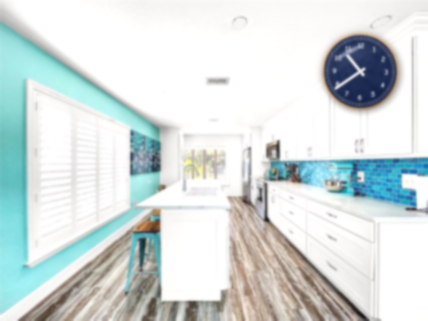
10:39
